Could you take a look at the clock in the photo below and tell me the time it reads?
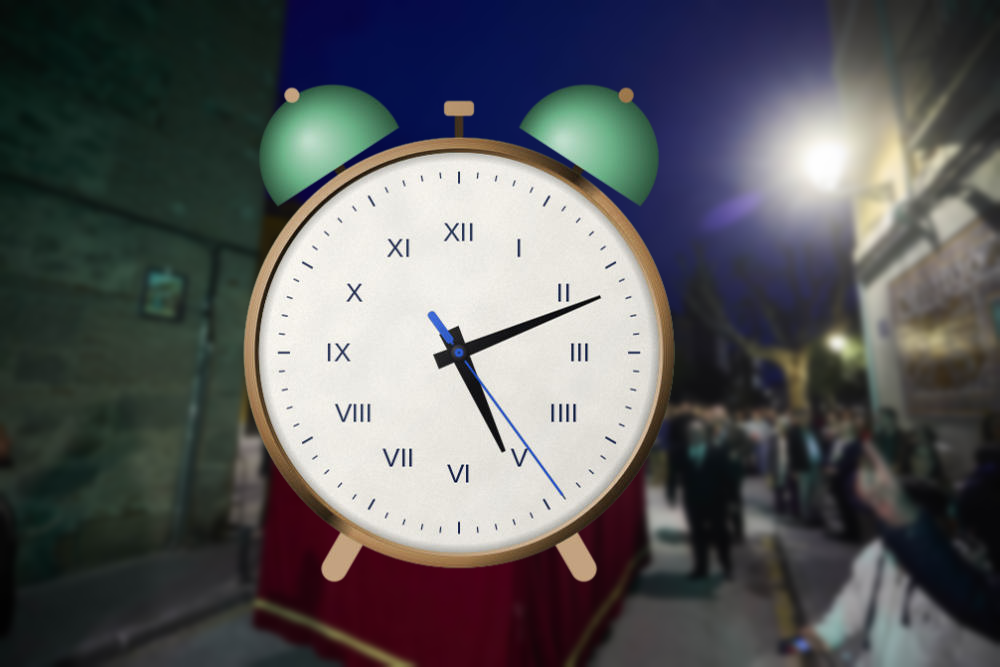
5:11:24
